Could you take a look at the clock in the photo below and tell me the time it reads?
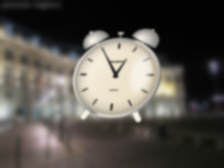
12:55
